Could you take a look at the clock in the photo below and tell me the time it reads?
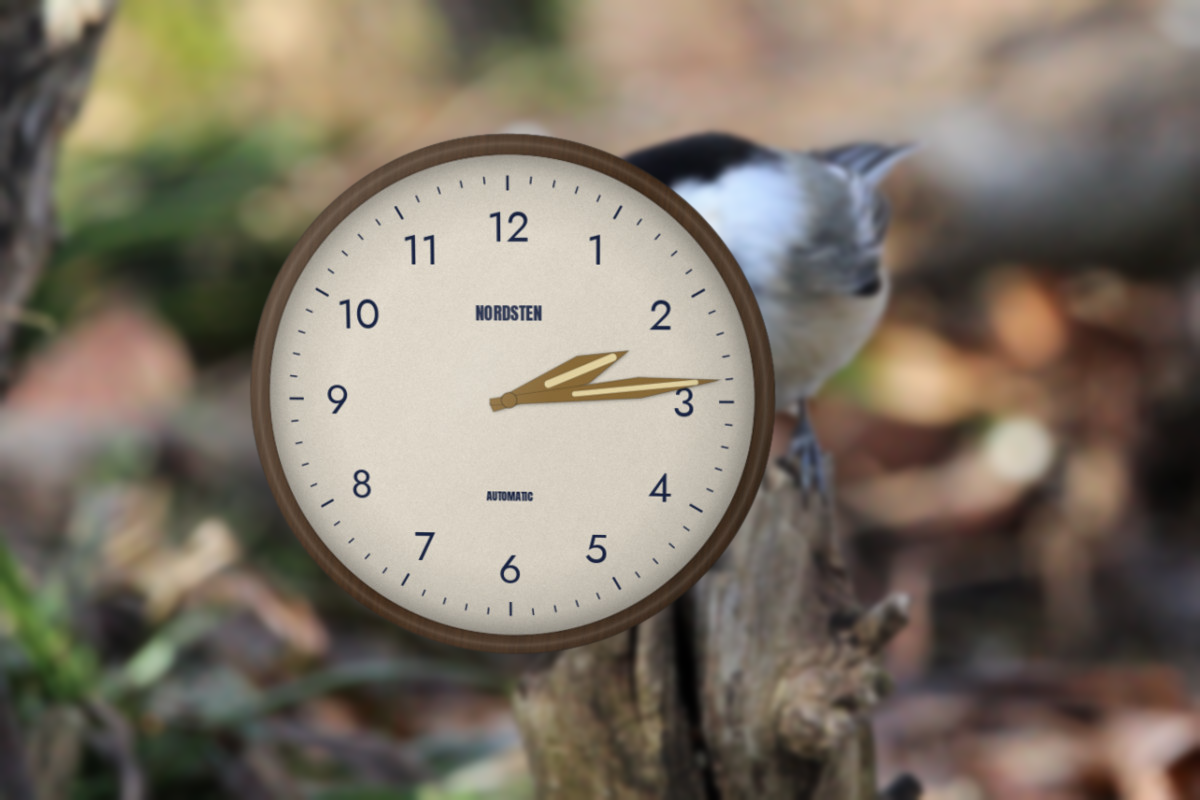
2:14
